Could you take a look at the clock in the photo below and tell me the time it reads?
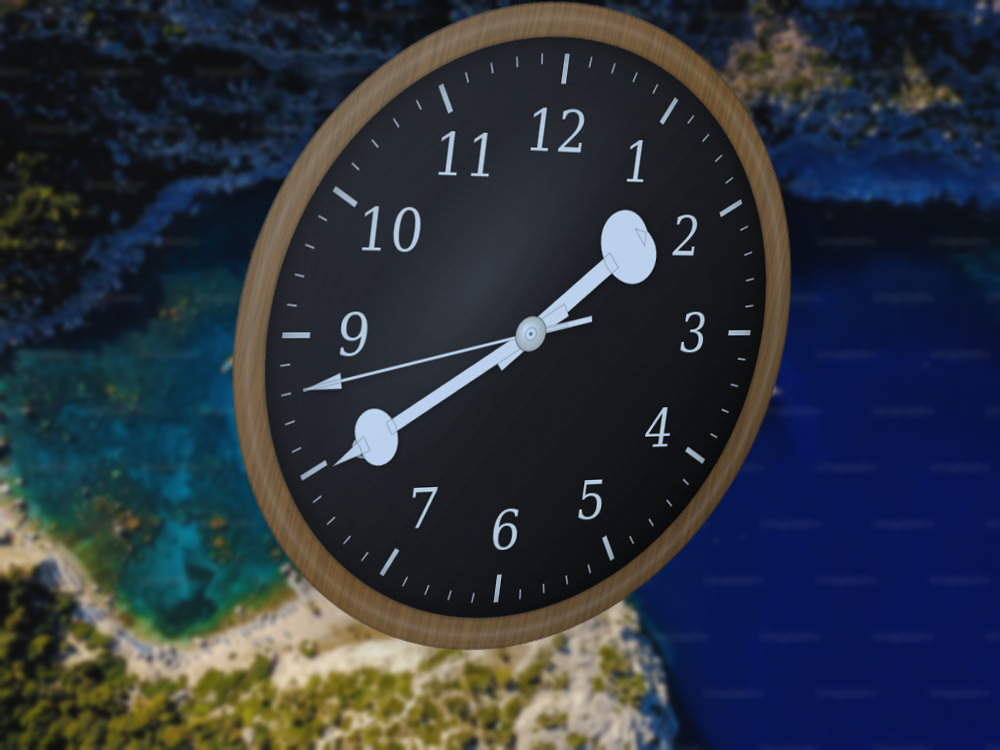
1:39:43
